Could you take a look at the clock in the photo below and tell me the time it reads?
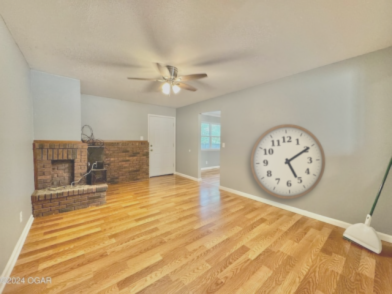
5:10
